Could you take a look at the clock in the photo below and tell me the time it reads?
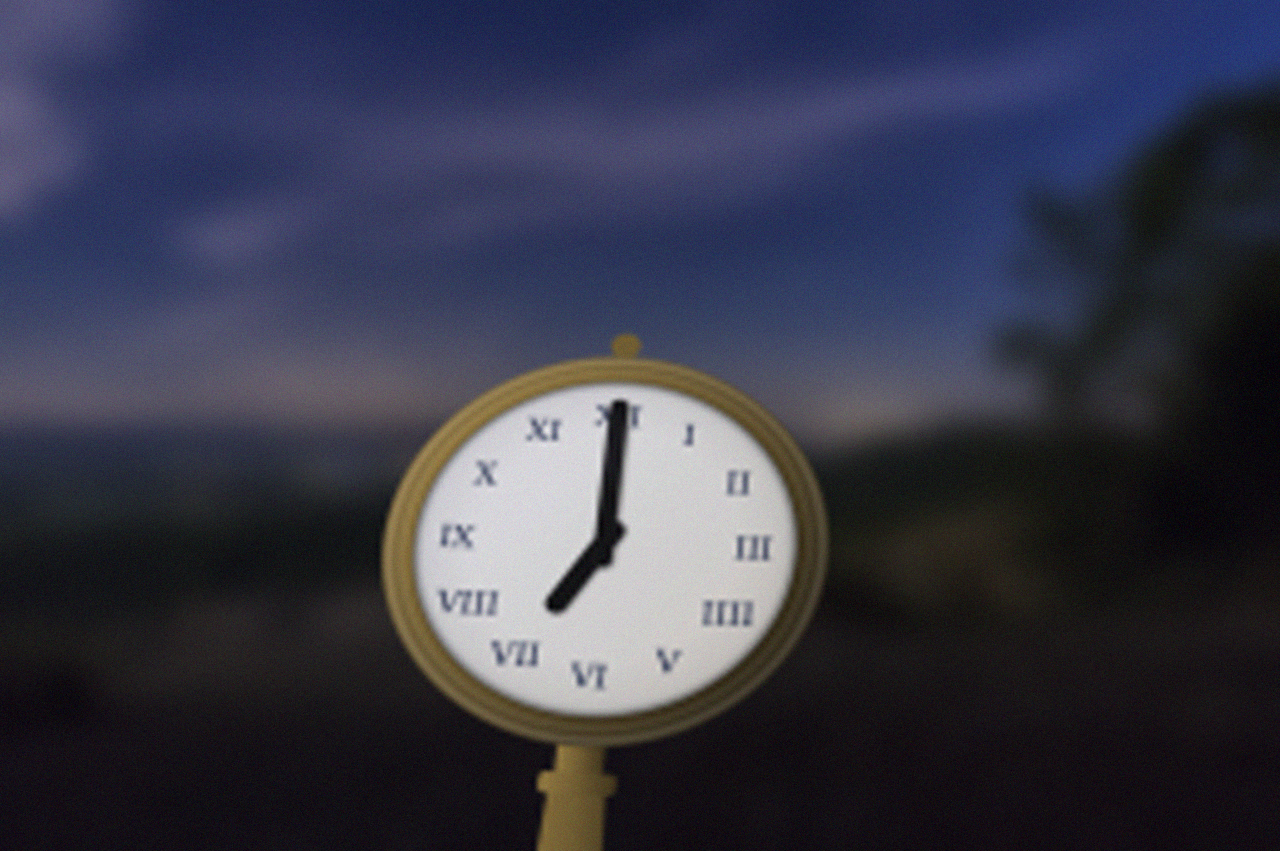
7:00
